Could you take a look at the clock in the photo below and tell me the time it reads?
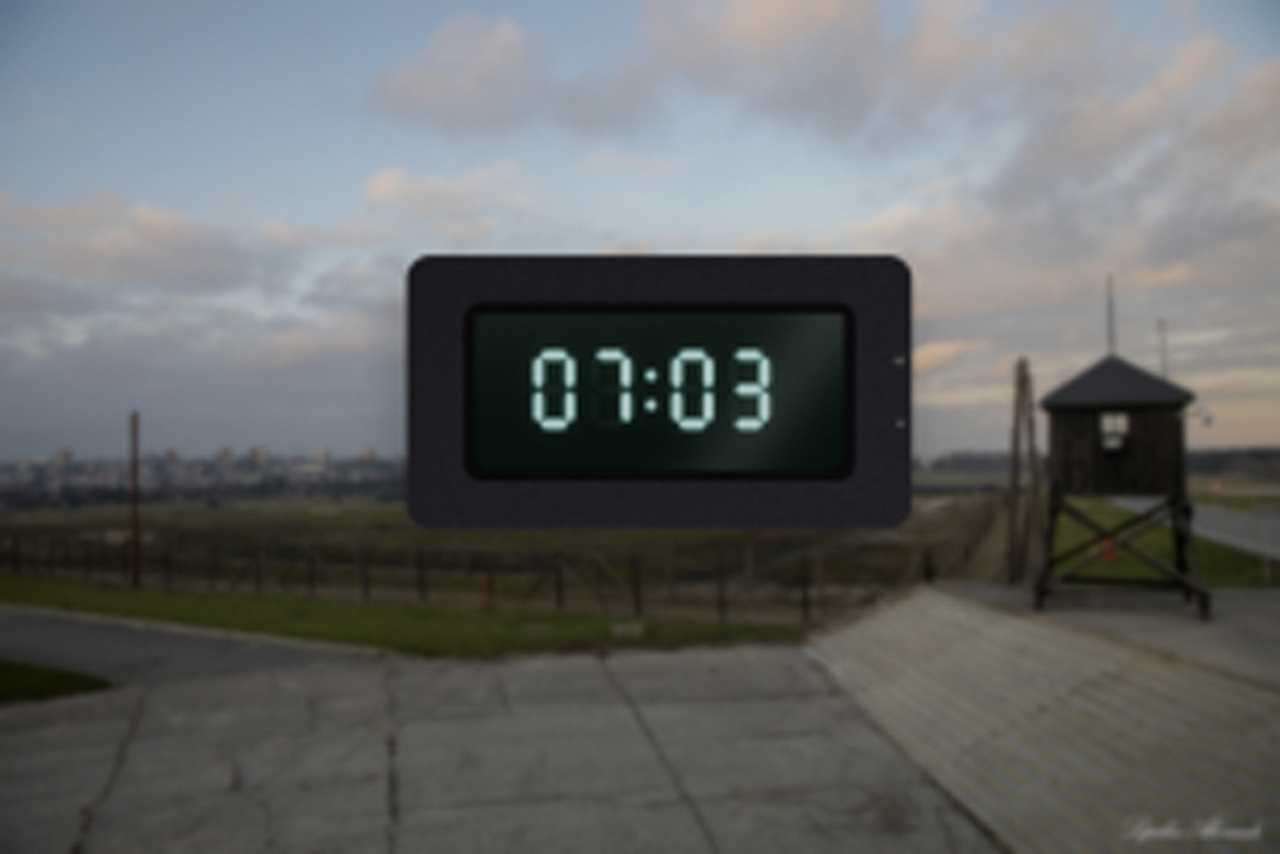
7:03
